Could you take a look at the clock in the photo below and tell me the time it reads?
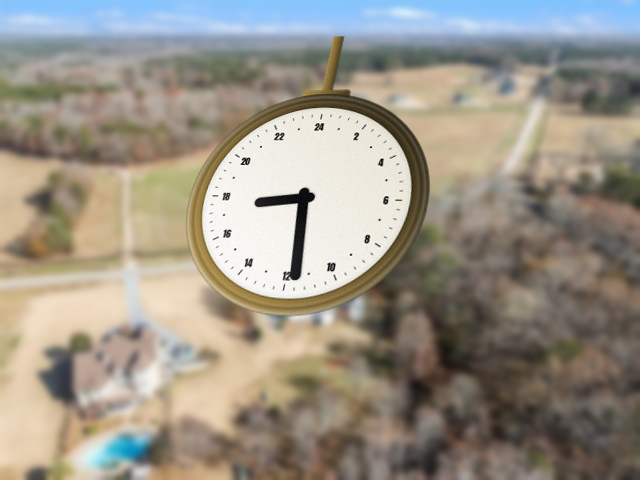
17:29
